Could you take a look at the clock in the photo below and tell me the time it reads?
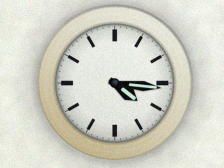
4:16
